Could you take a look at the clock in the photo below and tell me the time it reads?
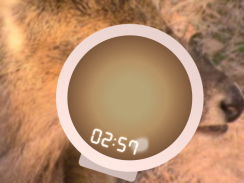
2:57
